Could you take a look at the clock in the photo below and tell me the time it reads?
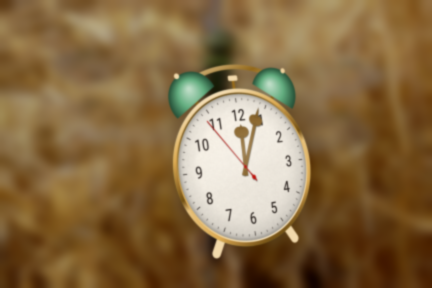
12:03:54
